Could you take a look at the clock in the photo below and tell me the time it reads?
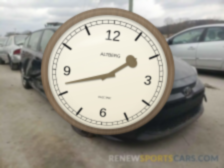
1:42
